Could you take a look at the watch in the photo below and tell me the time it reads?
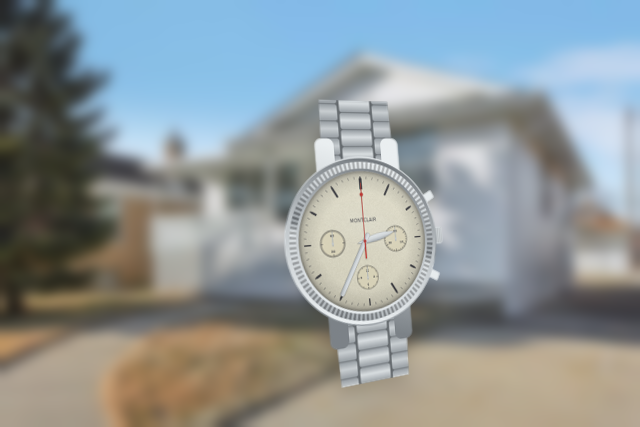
2:35
